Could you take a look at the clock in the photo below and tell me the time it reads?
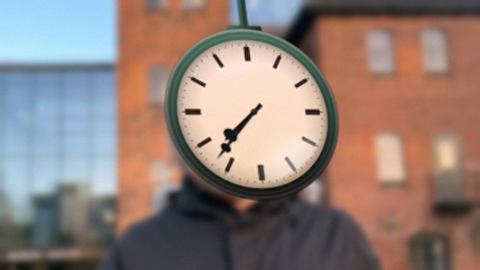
7:37
